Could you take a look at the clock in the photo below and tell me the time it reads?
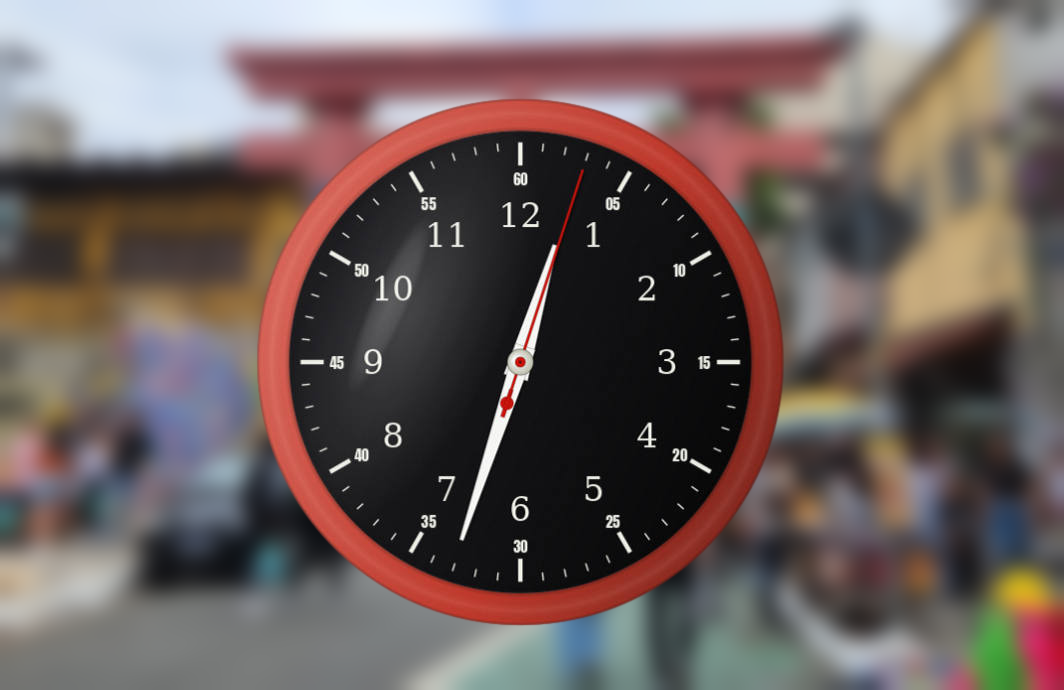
12:33:03
